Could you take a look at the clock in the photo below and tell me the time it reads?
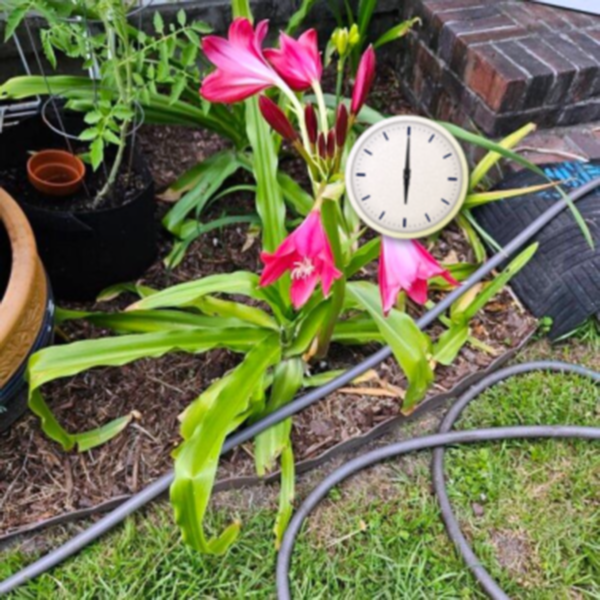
6:00
